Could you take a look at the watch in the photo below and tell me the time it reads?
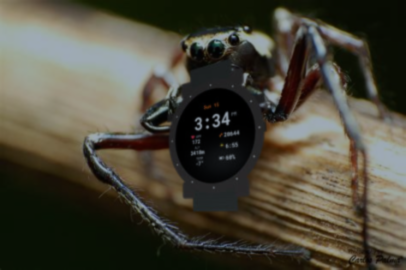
3:34
